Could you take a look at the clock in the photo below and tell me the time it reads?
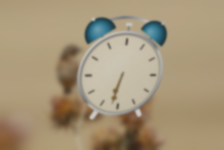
6:32
